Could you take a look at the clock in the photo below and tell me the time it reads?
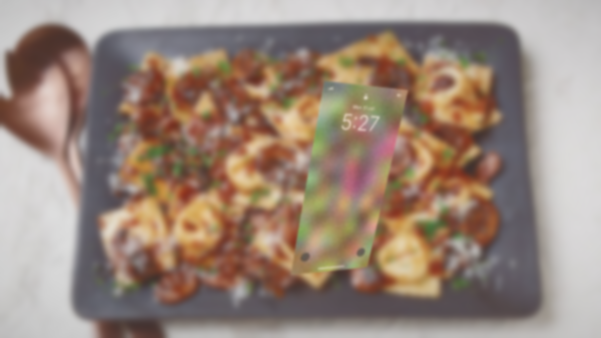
5:27
